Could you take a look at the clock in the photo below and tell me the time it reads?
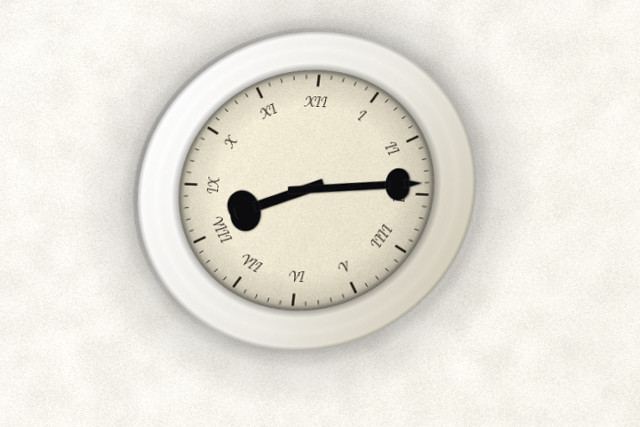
8:14
